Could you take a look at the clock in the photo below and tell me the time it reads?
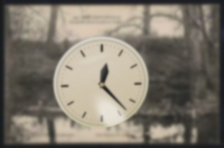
12:23
